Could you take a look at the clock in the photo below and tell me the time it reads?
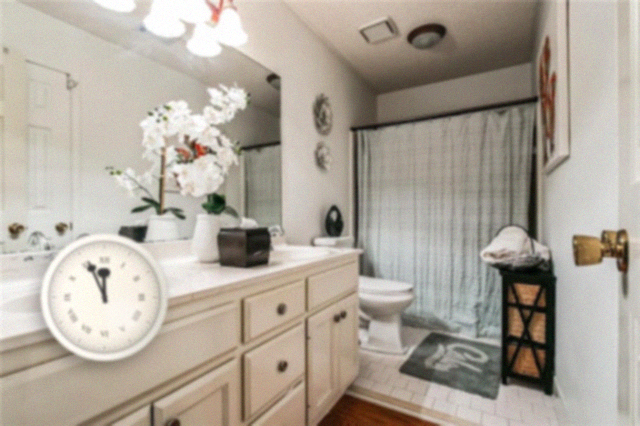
11:56
